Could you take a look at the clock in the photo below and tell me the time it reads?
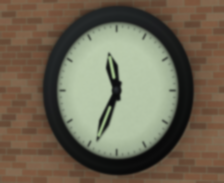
11:34
